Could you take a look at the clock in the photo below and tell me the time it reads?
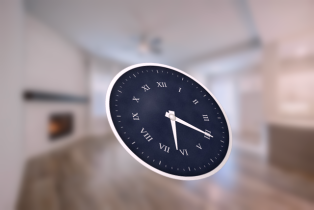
6:20
